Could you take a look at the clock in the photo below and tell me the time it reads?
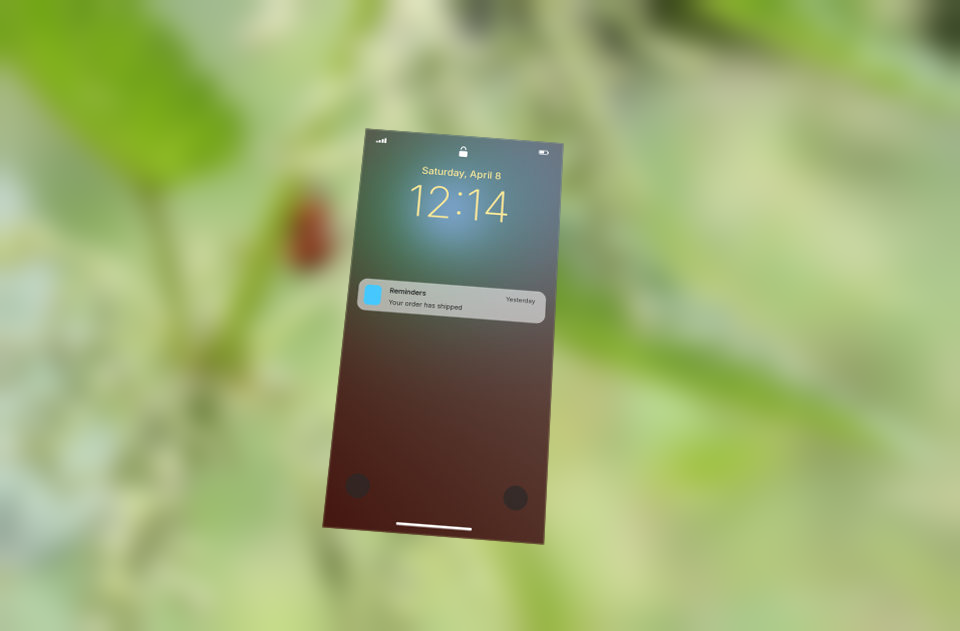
12:14
